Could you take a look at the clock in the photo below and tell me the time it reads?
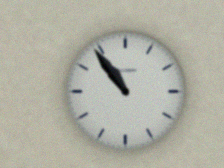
10:54
